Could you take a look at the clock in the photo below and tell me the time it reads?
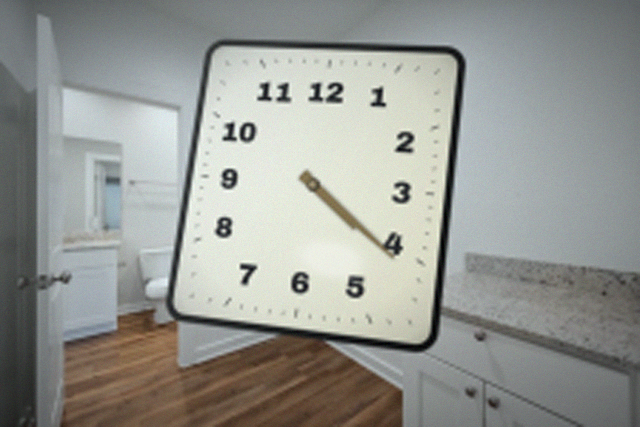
4:21
